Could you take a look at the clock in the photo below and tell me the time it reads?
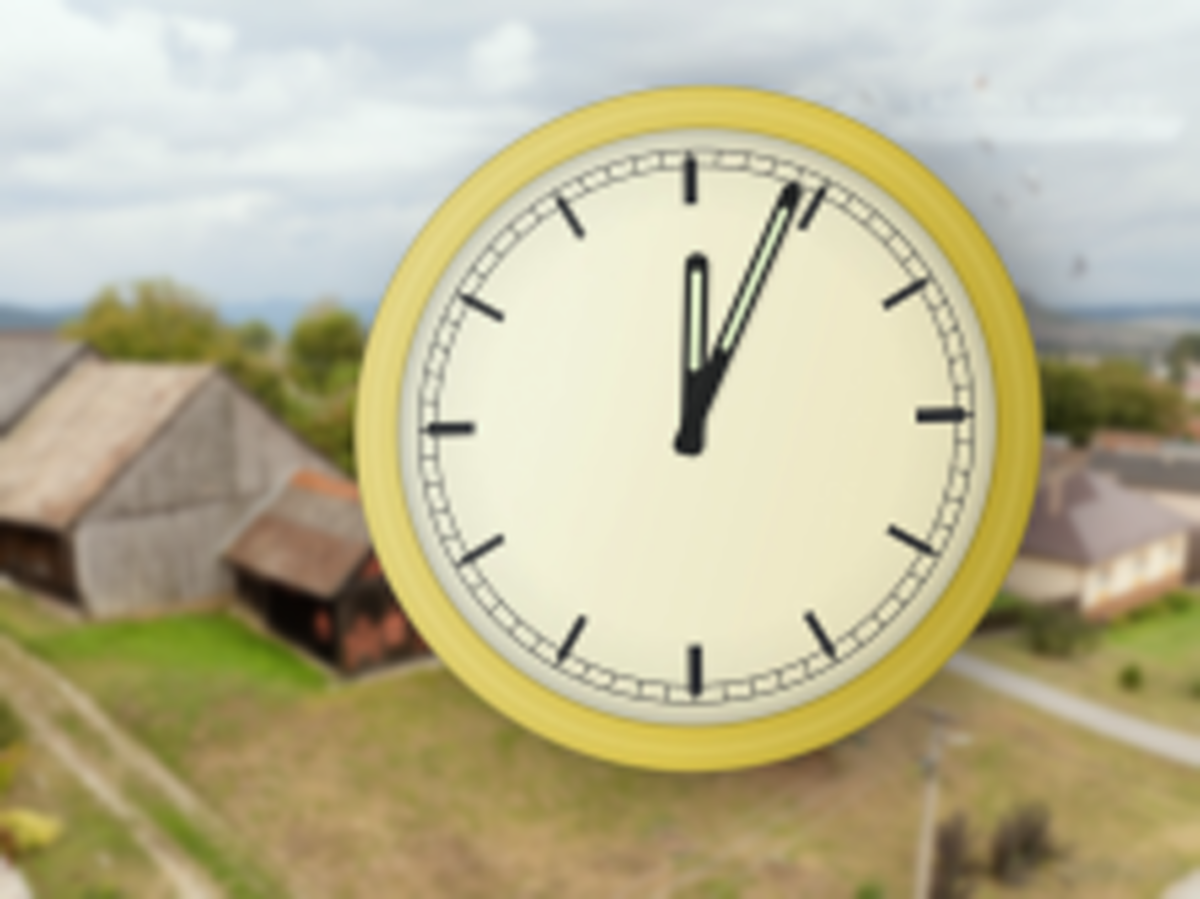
12:04
